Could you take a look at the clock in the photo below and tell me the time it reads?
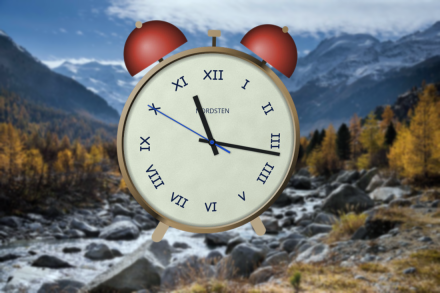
11:16:50
